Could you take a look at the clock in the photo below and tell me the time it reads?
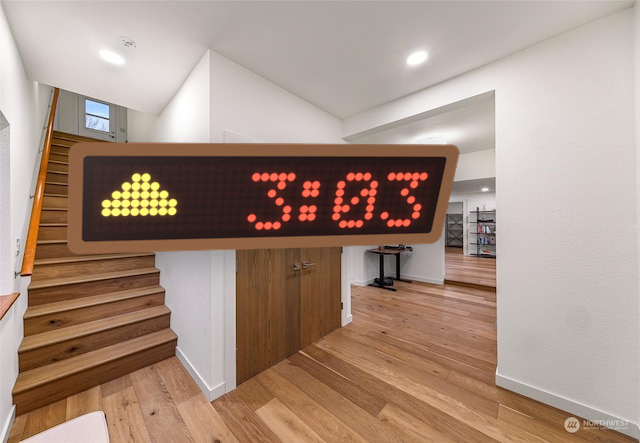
3:03
